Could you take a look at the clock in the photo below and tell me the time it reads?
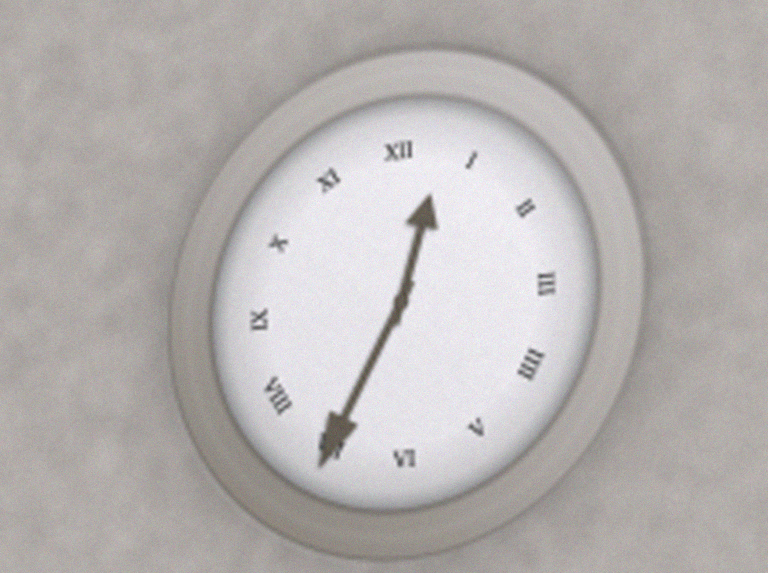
12:35
